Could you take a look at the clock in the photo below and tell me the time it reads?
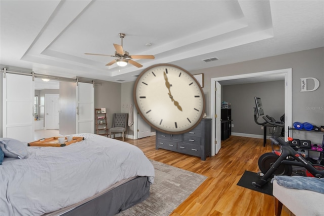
4:59
